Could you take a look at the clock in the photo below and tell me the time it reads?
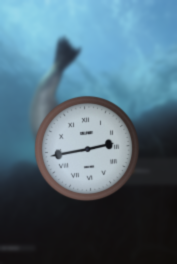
2:44
